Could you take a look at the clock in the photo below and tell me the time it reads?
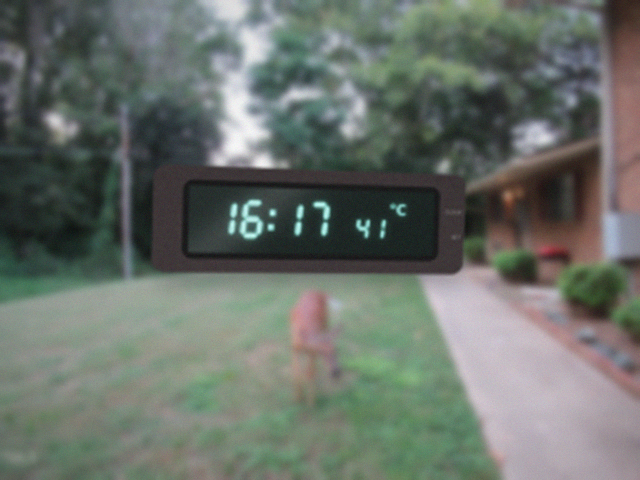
16:17
